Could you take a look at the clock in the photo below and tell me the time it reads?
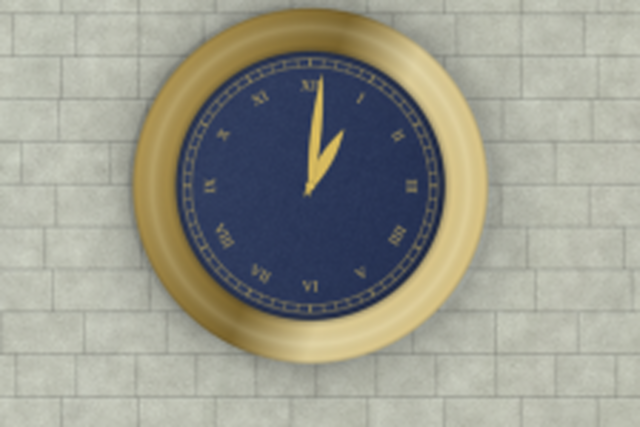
1:01
